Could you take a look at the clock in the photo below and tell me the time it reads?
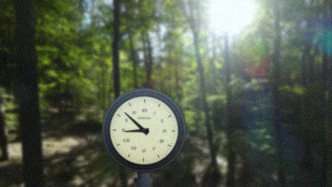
8:52
